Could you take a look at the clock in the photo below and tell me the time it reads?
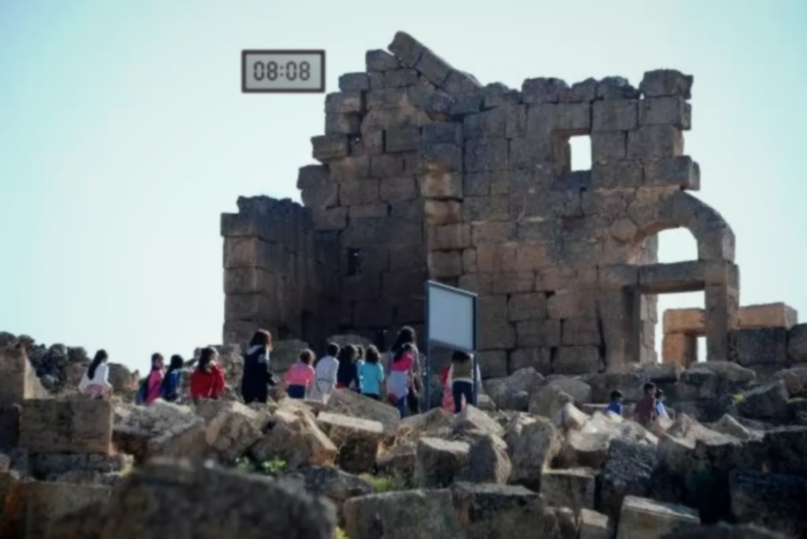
8:08
